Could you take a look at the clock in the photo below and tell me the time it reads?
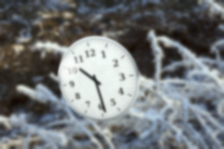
10:29
